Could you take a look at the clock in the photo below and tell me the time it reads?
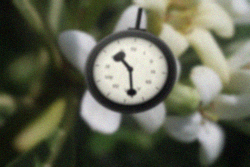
10:28
